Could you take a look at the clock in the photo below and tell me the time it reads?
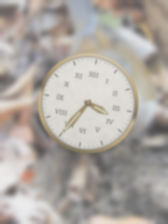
3:35
